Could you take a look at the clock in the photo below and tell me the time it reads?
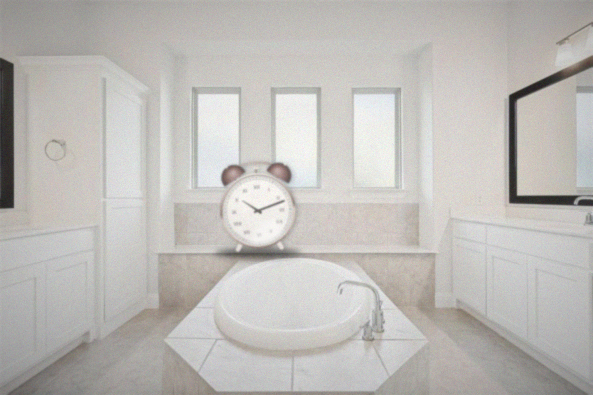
10:12
